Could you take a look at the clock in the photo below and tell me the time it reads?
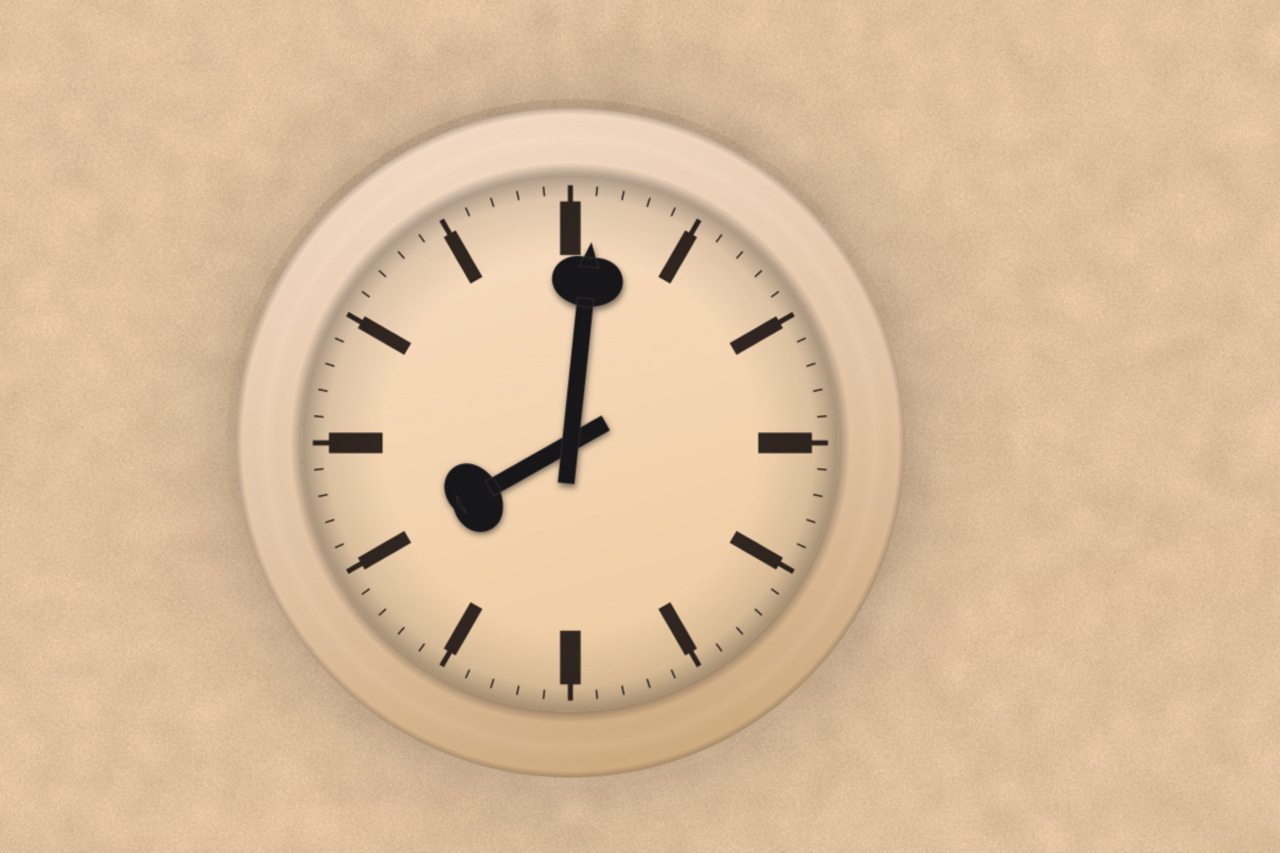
8:01
